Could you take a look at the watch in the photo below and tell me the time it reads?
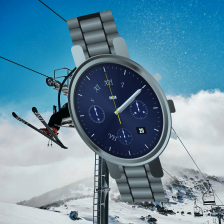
2:10
